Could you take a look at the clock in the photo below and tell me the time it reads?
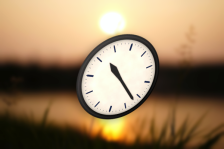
10:22
